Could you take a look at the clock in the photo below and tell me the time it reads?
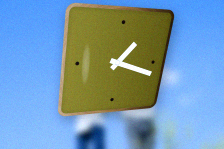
1:18
